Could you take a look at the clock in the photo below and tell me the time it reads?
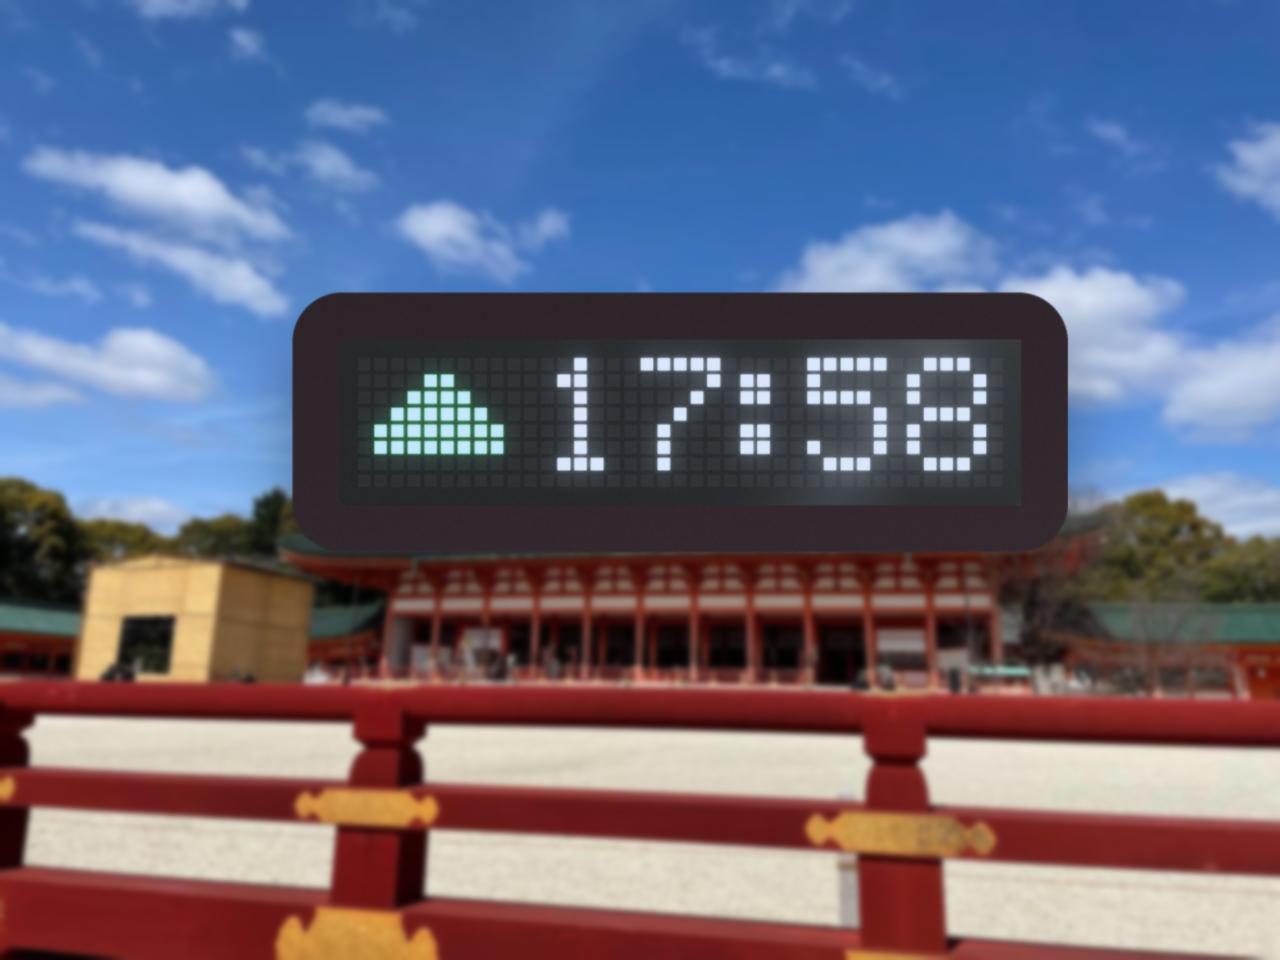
17:58
